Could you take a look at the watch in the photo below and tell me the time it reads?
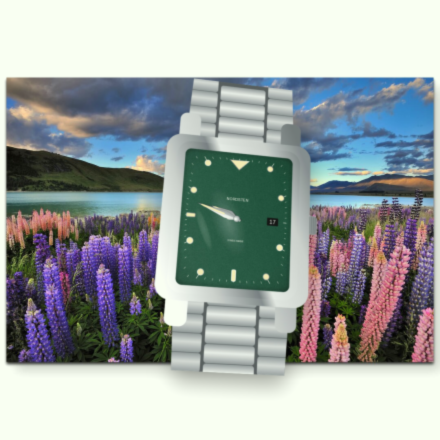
9:48
